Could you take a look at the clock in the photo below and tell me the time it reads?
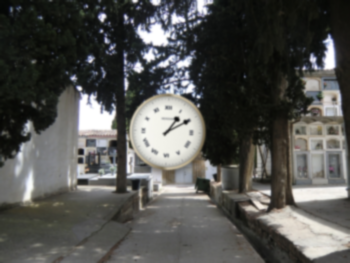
1:10
